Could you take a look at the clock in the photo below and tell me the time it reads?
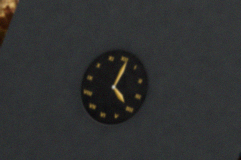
4:01
